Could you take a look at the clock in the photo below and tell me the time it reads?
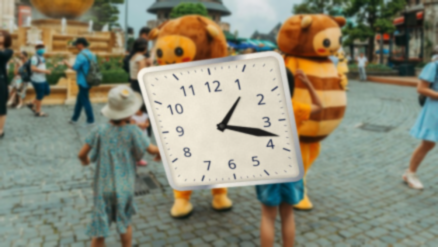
1:18
